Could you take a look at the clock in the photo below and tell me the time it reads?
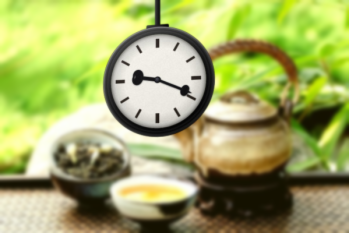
9:19
